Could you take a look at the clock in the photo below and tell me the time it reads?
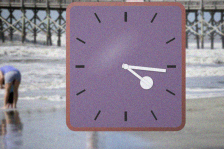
4:16
